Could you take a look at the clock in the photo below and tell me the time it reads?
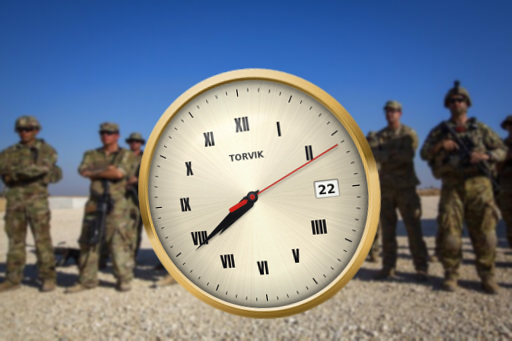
7:39:11
